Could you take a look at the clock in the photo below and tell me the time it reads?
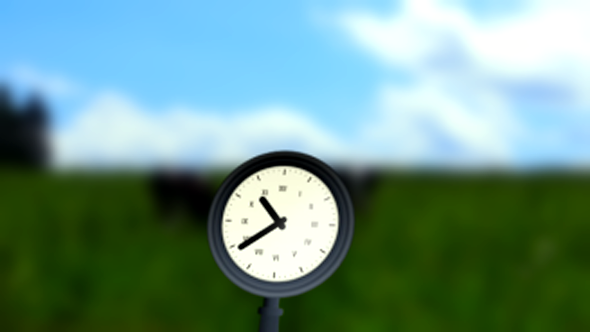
10:39
